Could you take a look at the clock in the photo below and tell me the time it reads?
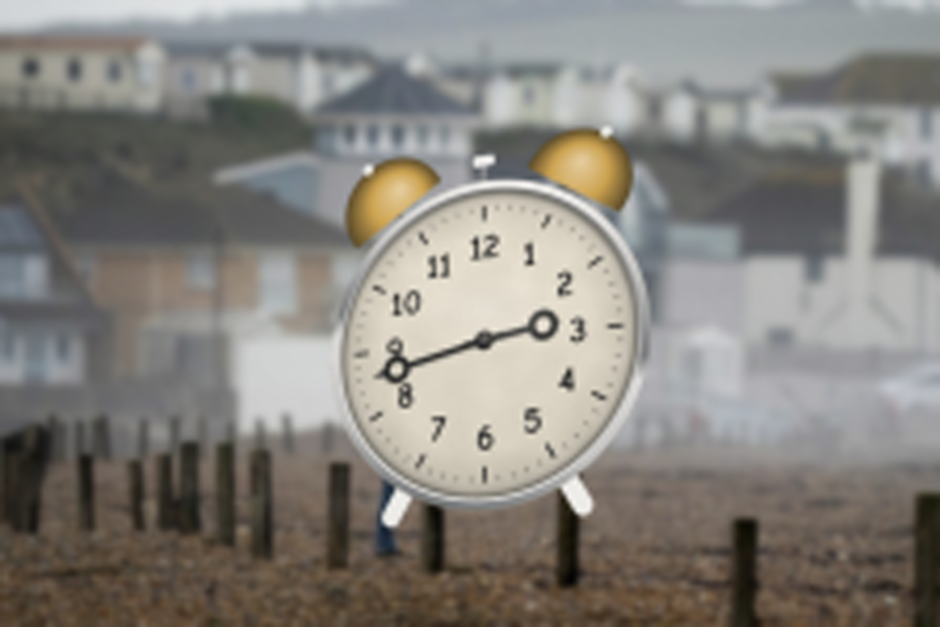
2:43
